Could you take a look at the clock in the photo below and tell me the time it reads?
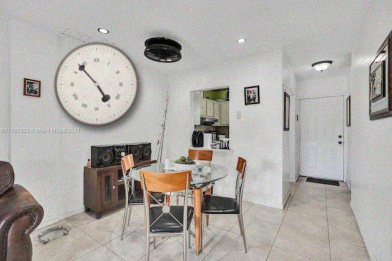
4:53
